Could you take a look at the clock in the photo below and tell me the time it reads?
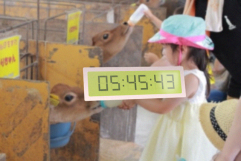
5:45:43
